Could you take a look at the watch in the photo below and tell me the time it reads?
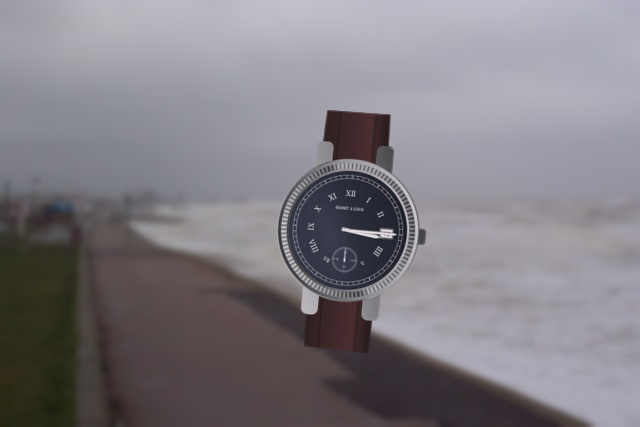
3:15
